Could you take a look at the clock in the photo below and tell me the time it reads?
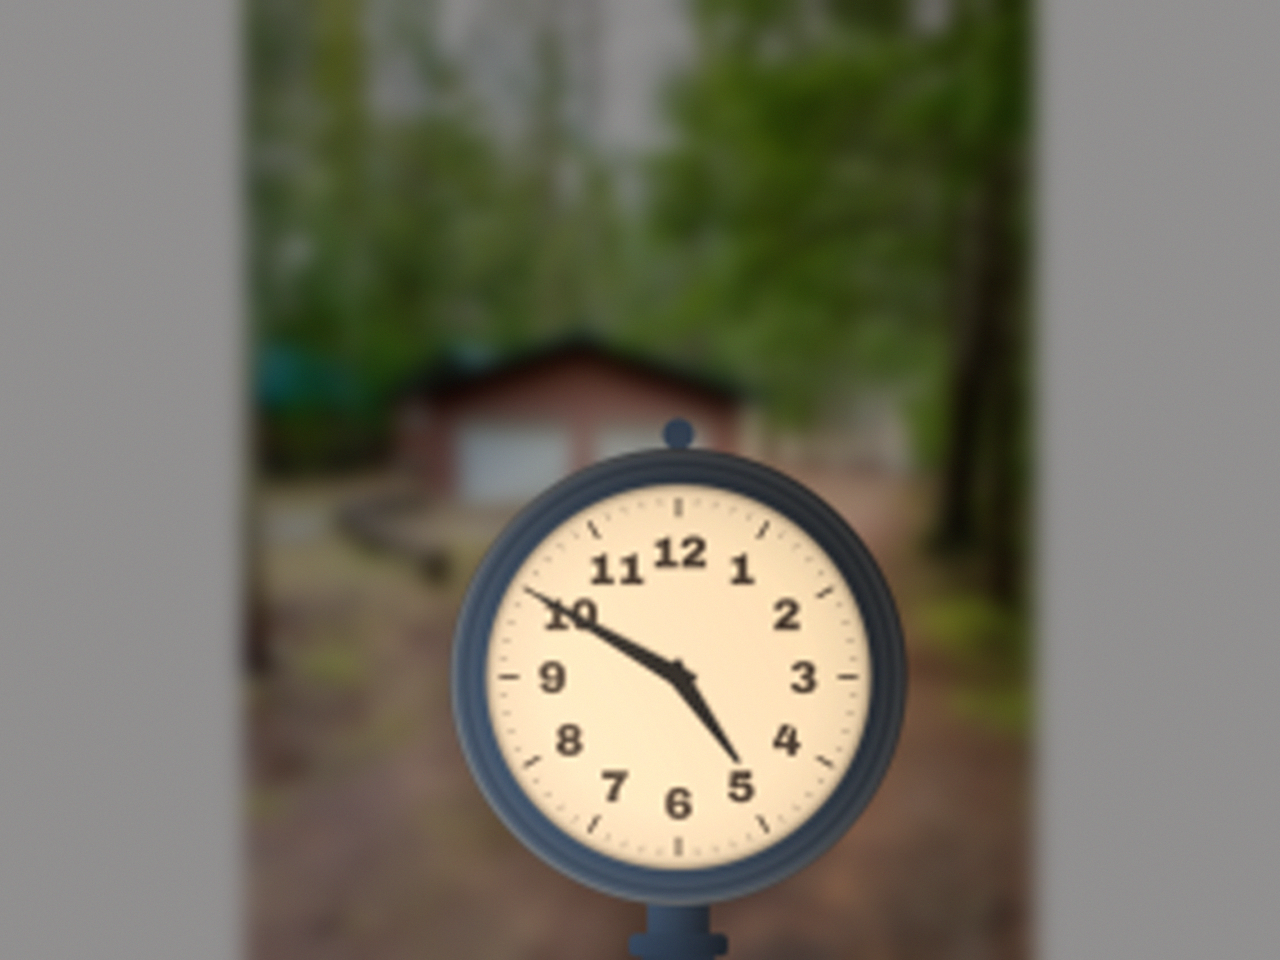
4:50
